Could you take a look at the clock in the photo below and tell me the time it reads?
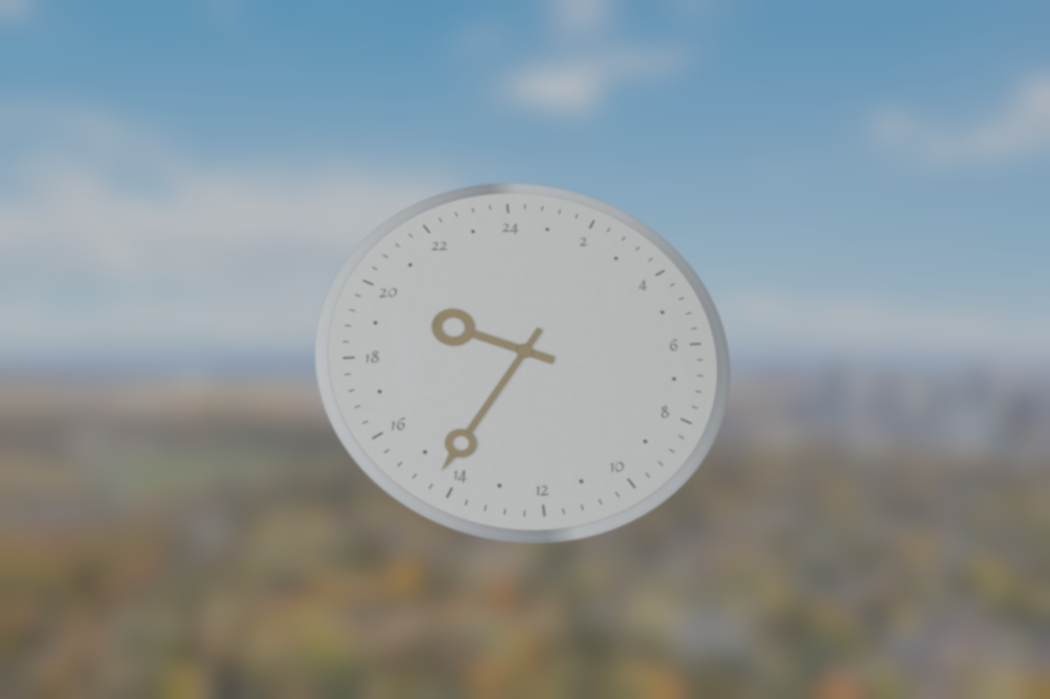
19:36
